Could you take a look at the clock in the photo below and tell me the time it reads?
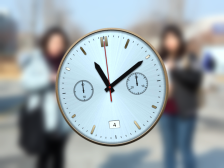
11:10
